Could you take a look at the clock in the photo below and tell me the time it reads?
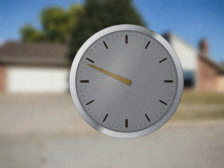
9:49
